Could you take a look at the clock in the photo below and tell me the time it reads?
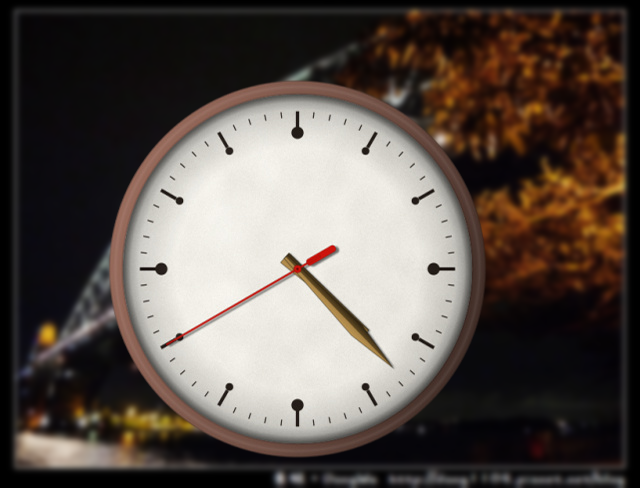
4:22:40
